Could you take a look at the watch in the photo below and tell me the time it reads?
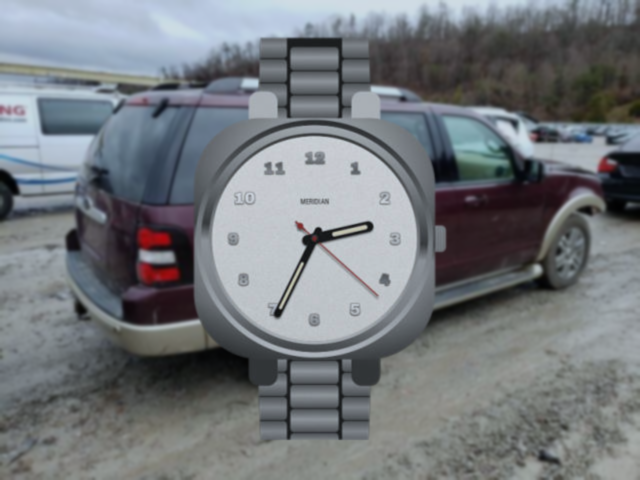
2:34:22
